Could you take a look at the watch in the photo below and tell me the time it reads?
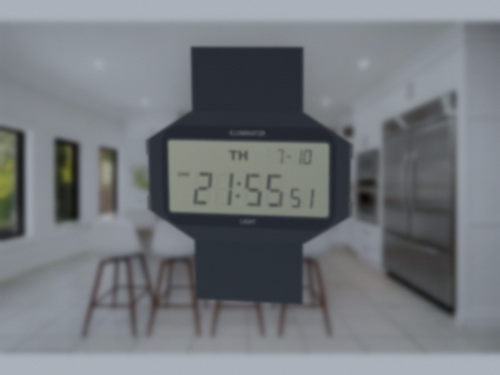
21:55:51
